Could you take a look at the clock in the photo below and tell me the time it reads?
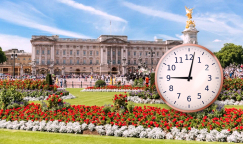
9:02
